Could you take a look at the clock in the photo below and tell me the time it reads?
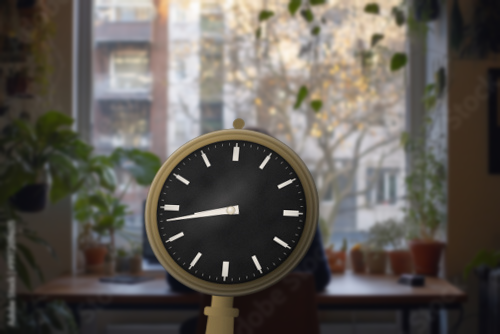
8:43
